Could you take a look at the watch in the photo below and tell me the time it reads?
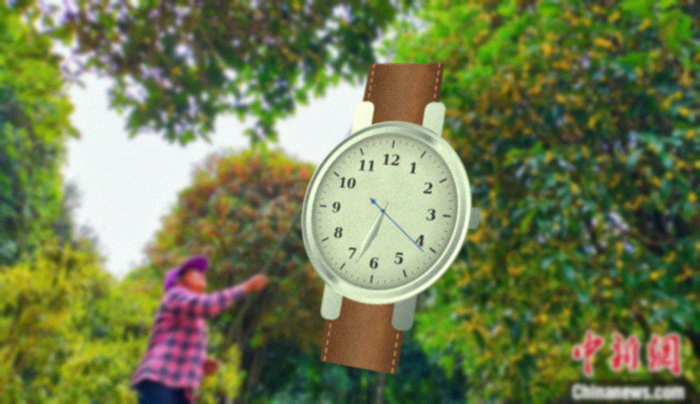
6:33:21
